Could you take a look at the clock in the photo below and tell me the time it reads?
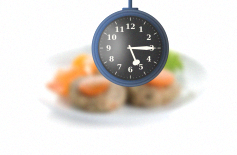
5:15
